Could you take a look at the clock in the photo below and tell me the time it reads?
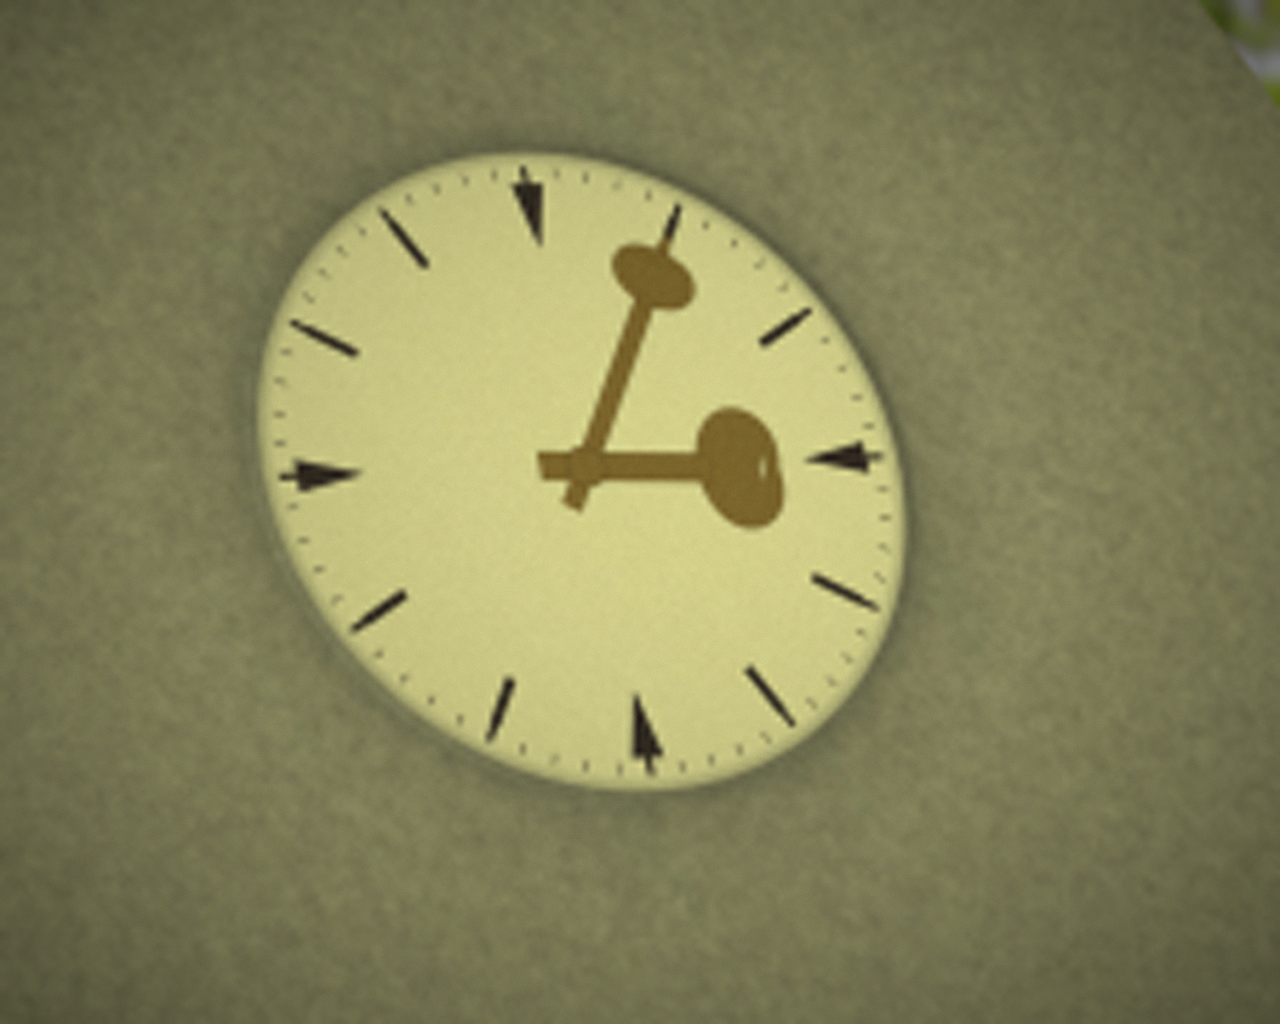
3:05
